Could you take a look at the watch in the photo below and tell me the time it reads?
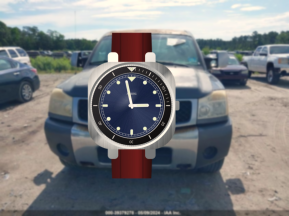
2:58
